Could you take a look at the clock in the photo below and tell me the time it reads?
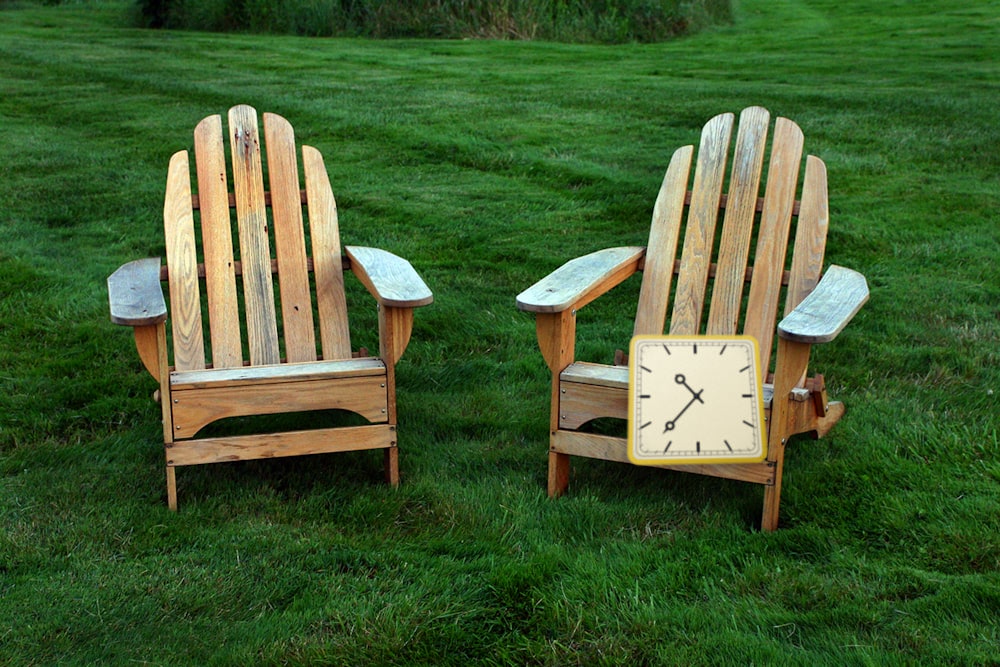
10:37
